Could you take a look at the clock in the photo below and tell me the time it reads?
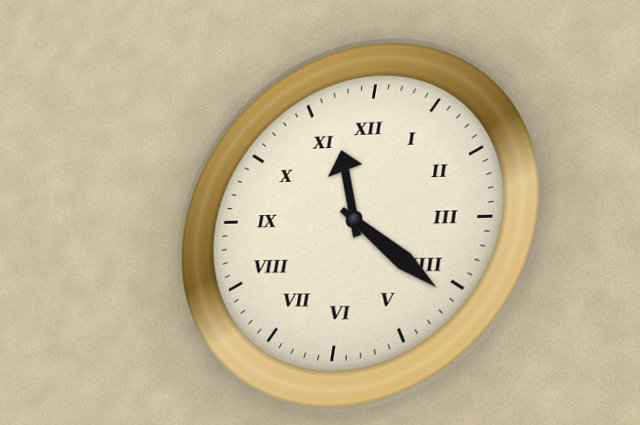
11:21
